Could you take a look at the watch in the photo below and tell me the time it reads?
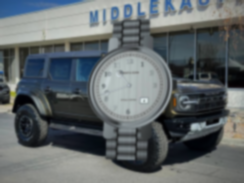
10:42
